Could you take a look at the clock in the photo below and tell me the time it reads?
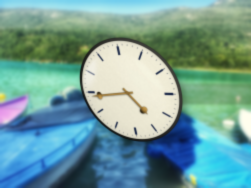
4:44
